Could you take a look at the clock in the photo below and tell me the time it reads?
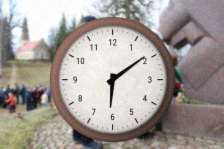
6:09
